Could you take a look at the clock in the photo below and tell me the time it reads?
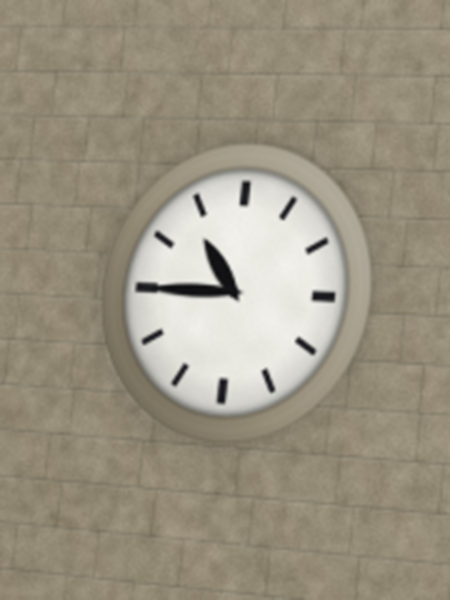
10:45
